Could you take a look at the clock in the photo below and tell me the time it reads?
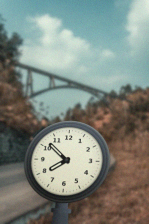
7:52
